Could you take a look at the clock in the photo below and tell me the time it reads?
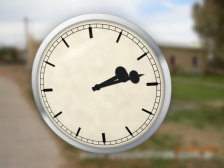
2:13
